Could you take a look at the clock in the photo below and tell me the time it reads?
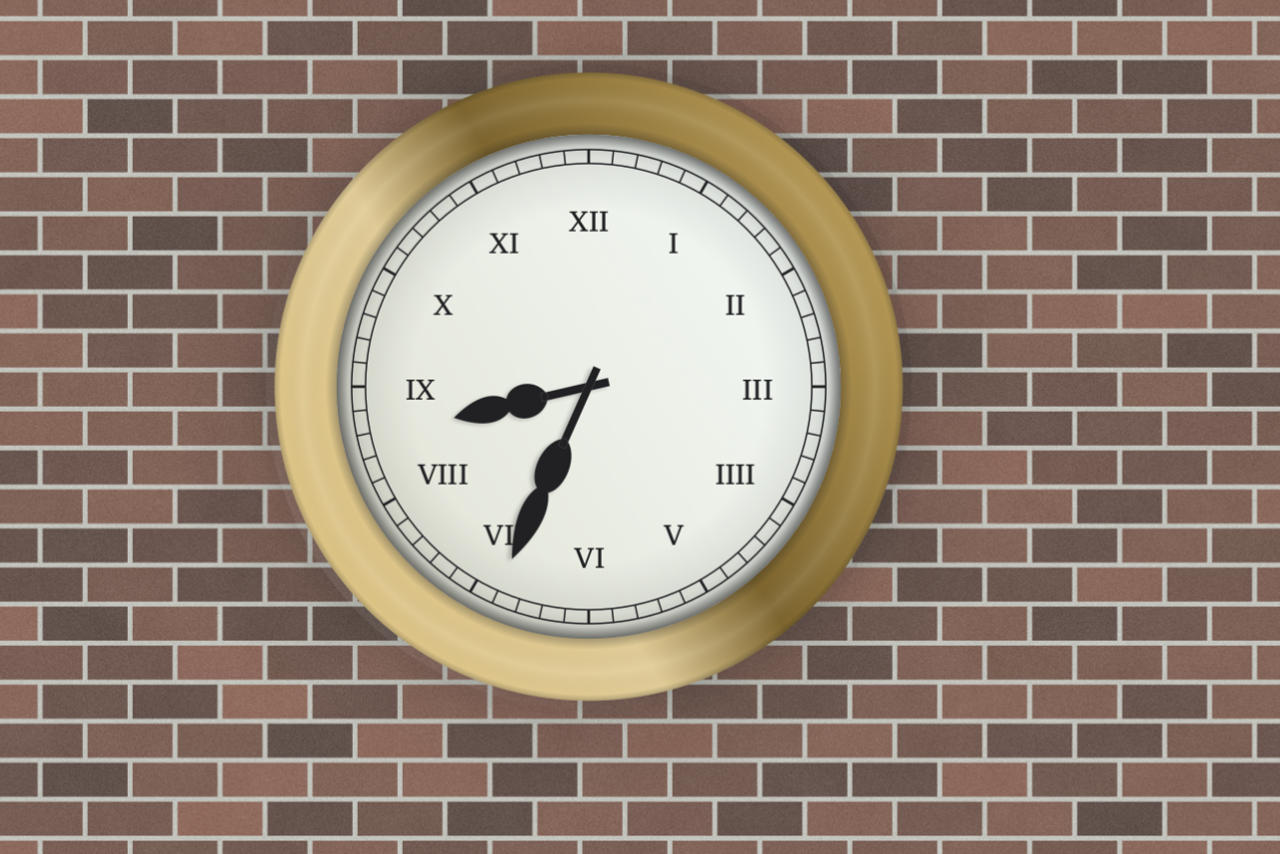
8:34
